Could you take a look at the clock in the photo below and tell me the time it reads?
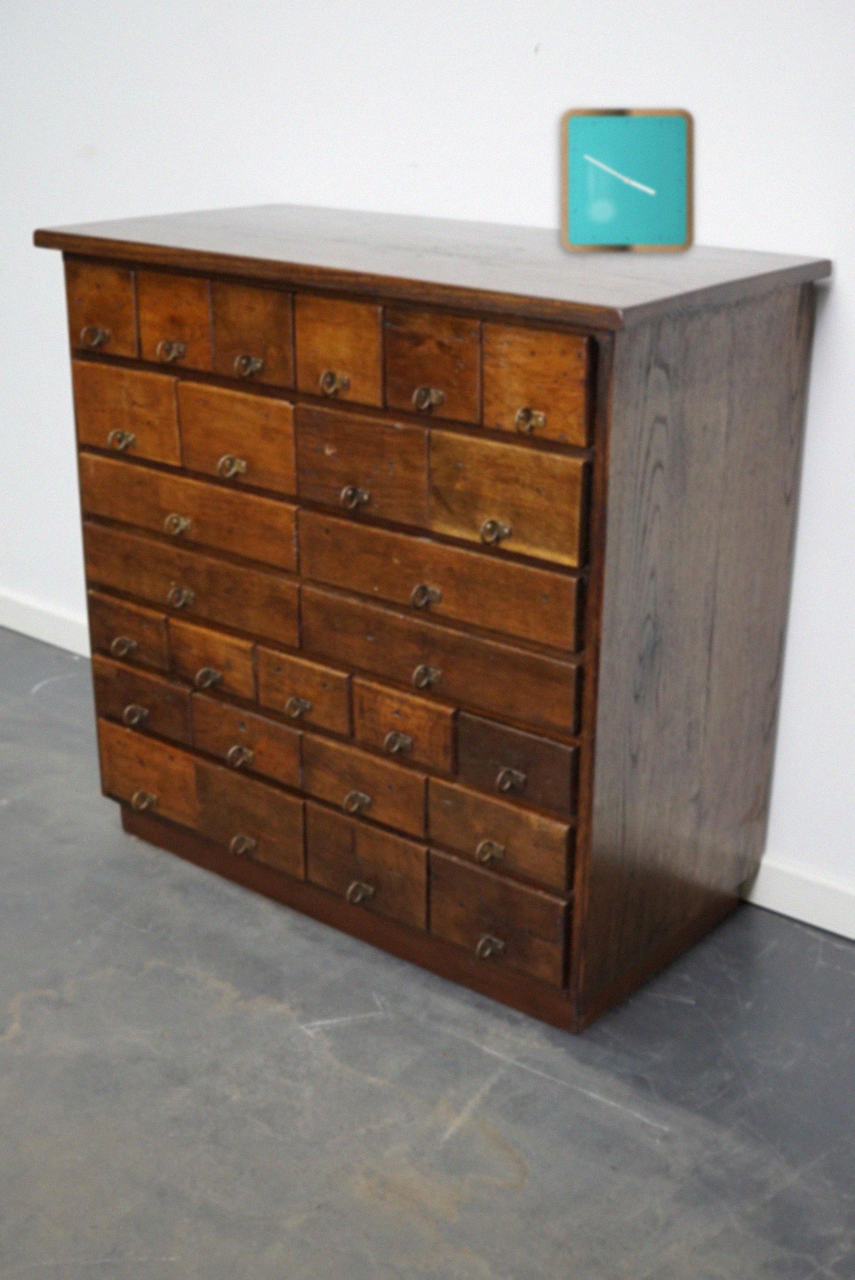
3:50
